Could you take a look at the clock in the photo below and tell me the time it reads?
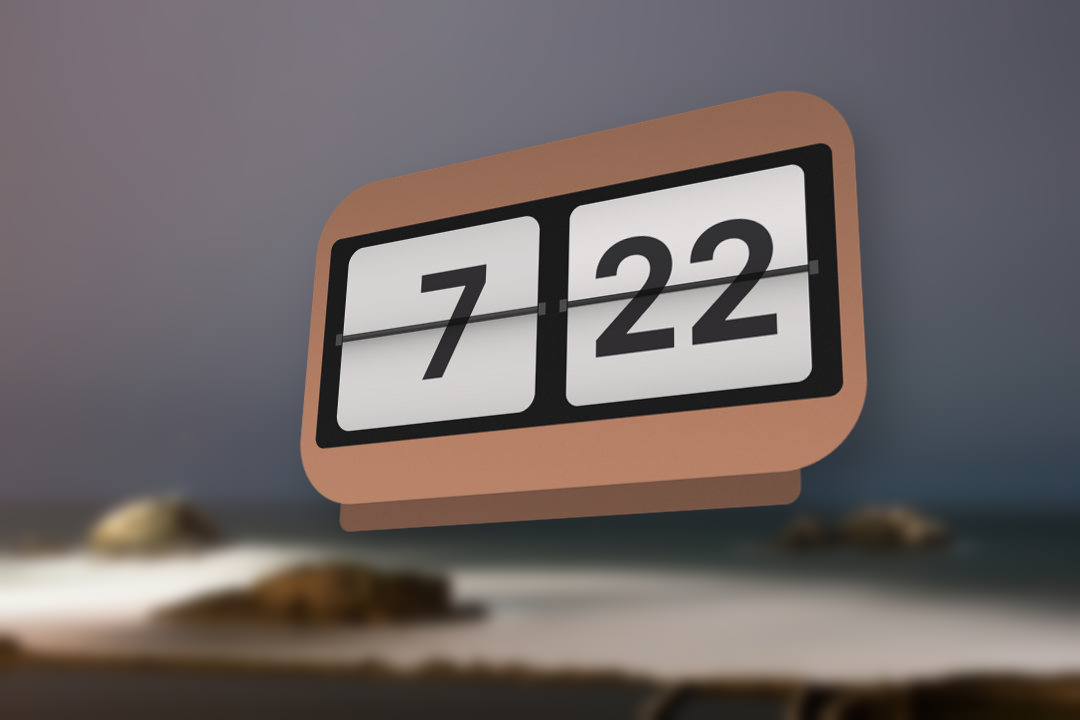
7:22
